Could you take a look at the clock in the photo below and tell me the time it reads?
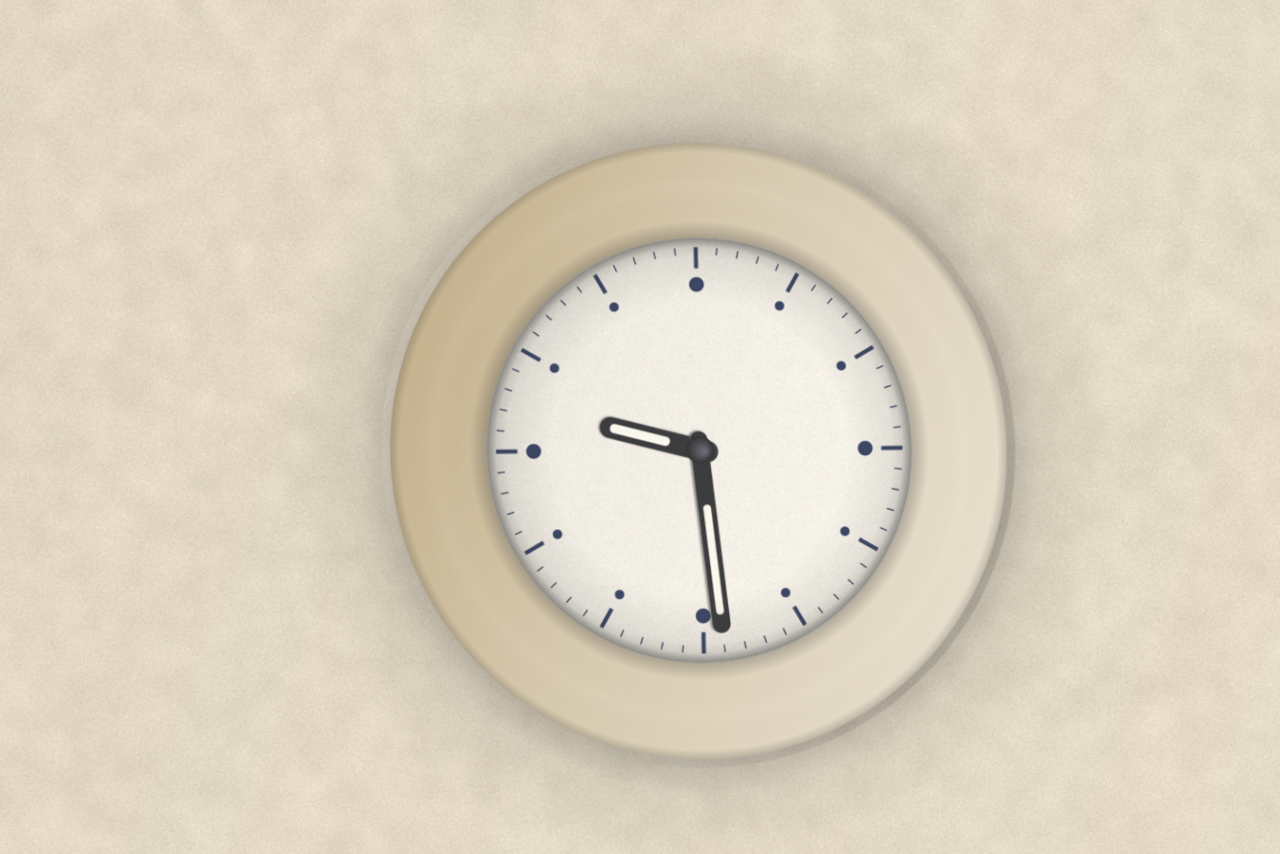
9:29
